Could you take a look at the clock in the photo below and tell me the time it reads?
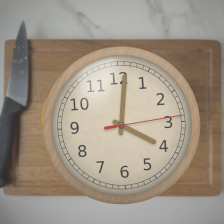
4:01:14
